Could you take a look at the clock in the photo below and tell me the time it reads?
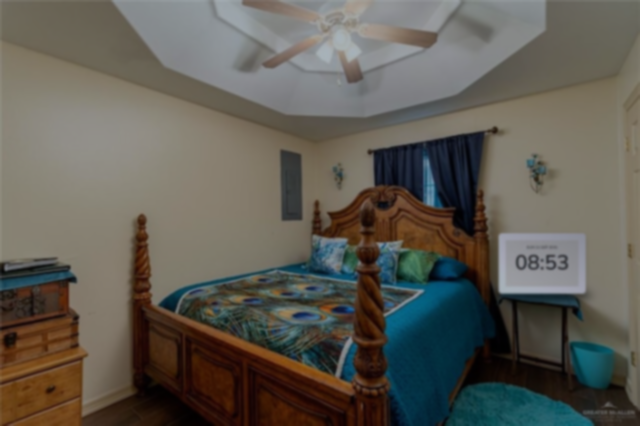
8:53
